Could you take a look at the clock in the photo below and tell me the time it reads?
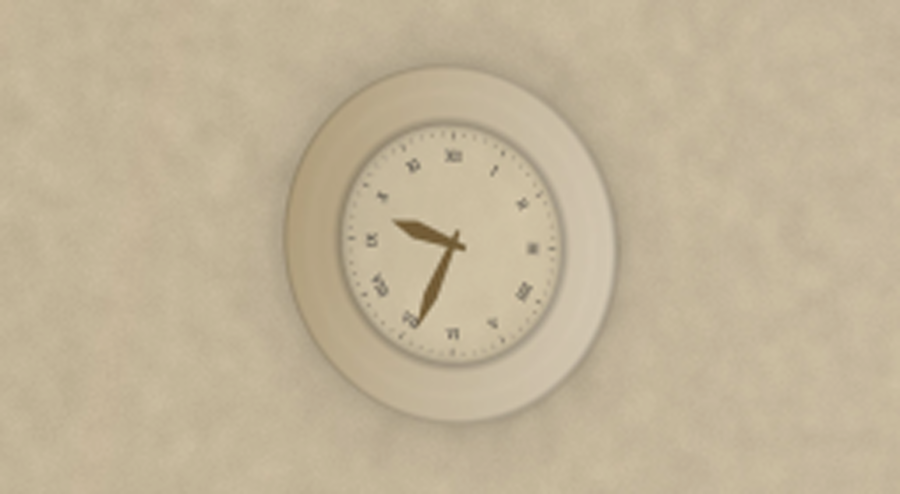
9:34
